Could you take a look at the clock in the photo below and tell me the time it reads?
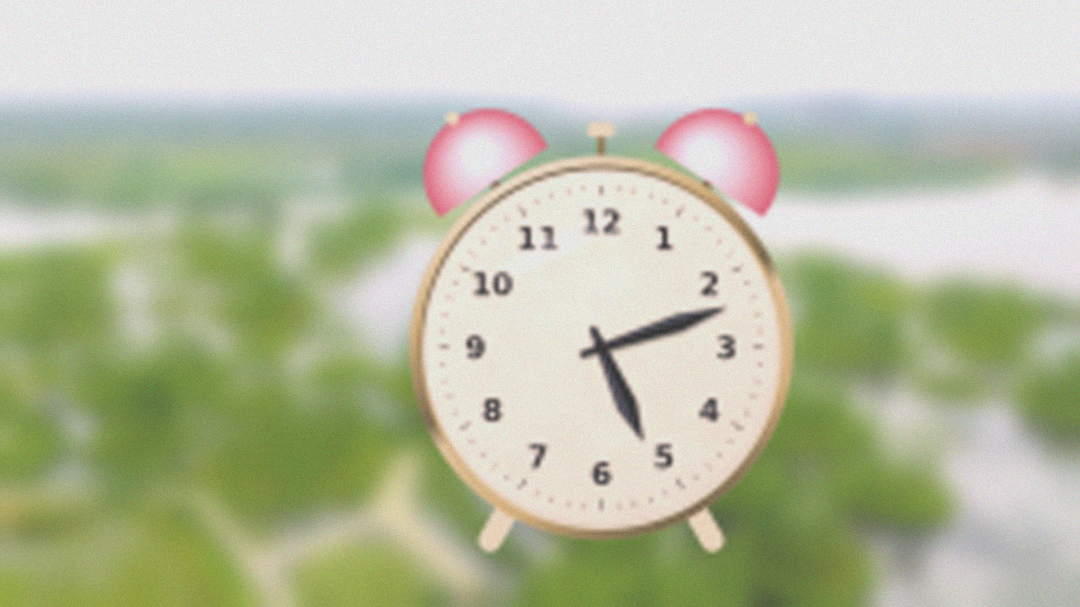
5:12
